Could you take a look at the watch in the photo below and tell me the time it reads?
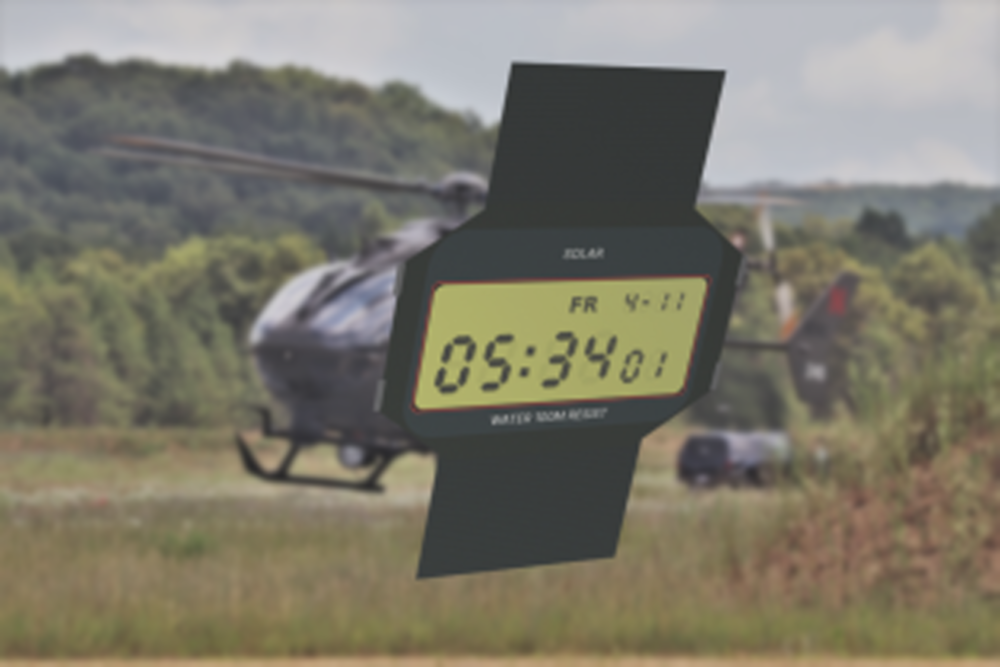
5:34:01
